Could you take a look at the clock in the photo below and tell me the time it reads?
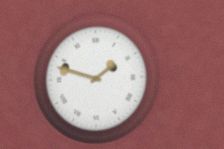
1:48
